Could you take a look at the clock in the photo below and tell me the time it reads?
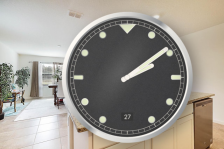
2:09
